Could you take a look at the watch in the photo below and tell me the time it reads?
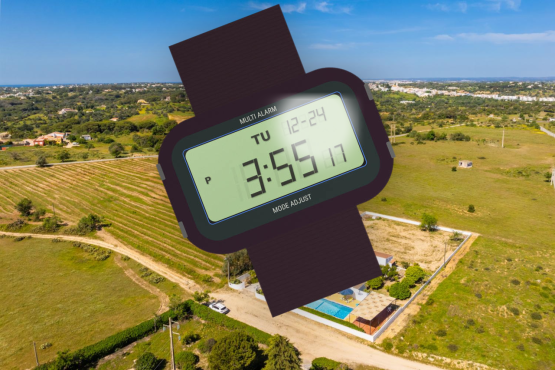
3:55:17
